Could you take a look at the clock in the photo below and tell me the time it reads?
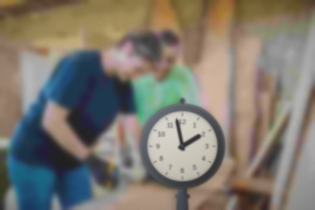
1:58
